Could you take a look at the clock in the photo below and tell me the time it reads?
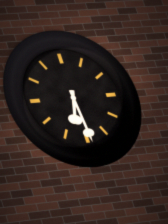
6:29
